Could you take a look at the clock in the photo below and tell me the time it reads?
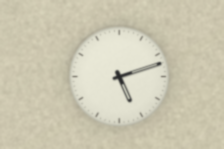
5:12
